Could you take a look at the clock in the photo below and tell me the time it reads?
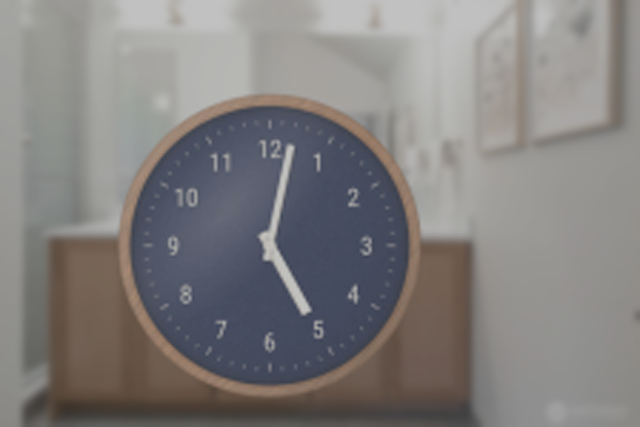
5:02
